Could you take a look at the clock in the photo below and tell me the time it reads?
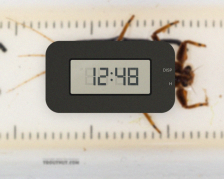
12:48
